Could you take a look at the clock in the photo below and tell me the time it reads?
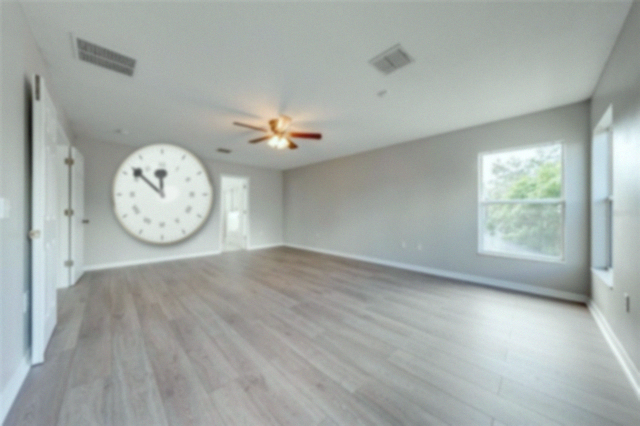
11:52
